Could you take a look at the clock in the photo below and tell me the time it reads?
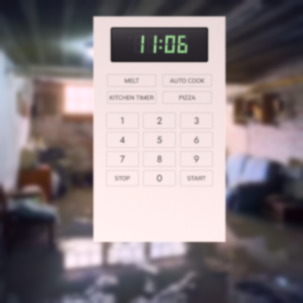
11:06
